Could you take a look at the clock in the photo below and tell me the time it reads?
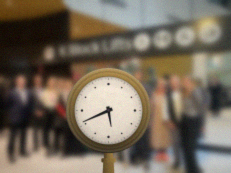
5:41
